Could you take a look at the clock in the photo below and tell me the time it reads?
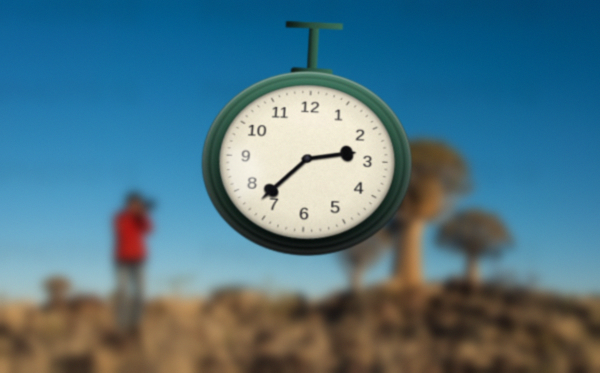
2:37
